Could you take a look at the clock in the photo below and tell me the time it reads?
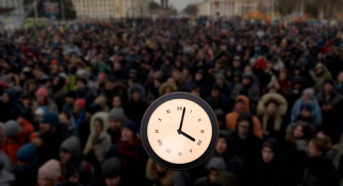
4:02
